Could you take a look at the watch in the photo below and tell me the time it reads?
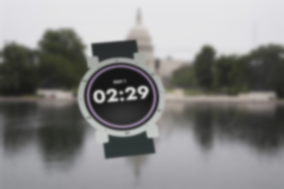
2:29
